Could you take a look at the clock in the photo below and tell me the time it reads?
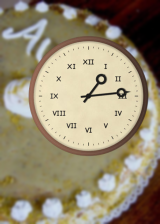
1:14
